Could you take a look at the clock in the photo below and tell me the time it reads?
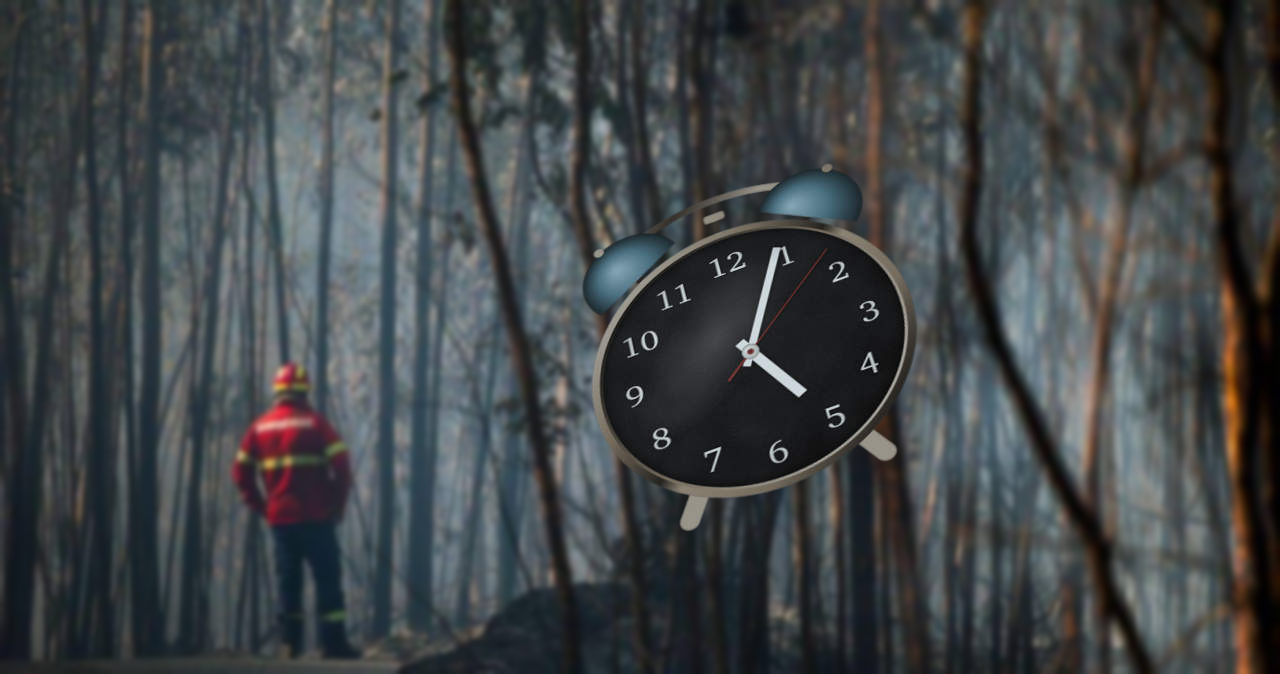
5:04:08
